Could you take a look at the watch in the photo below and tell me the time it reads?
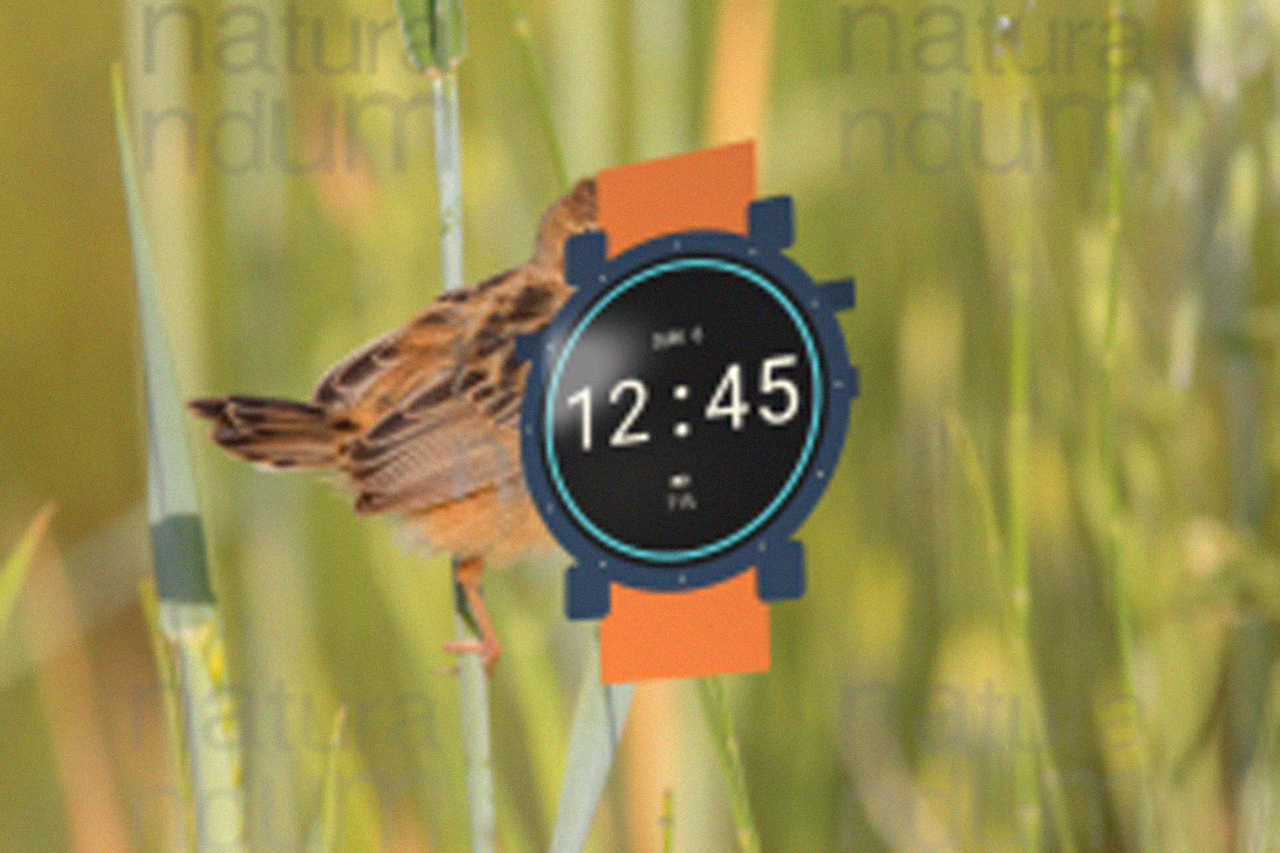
12:45
